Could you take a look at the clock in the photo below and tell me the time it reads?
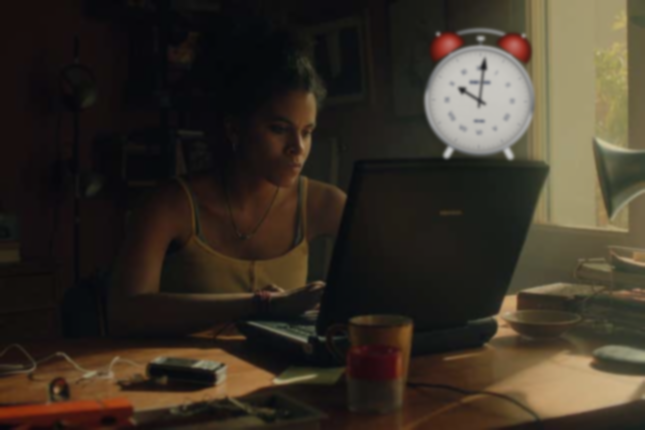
10:01
